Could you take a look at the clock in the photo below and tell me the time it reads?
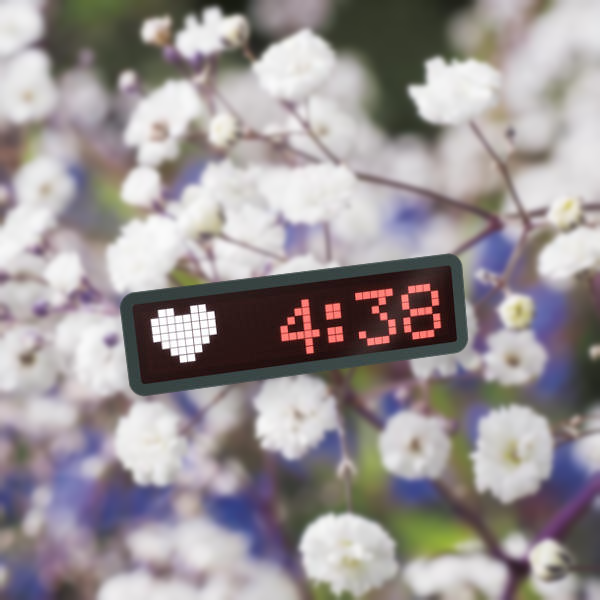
4:38
